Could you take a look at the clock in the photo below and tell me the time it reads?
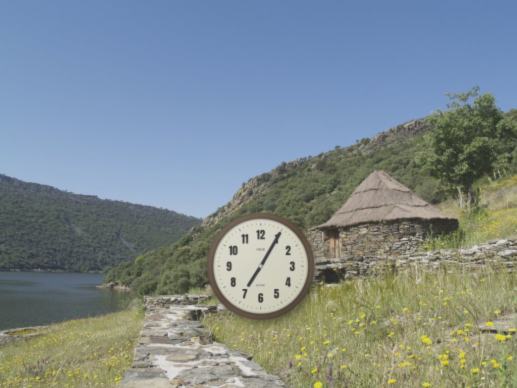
7:05
